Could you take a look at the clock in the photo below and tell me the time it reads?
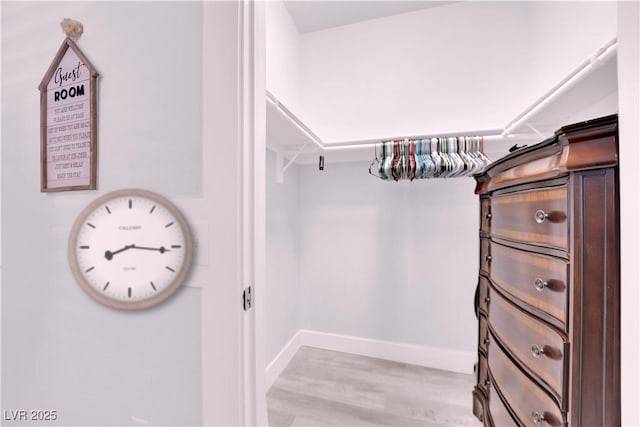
8:16
